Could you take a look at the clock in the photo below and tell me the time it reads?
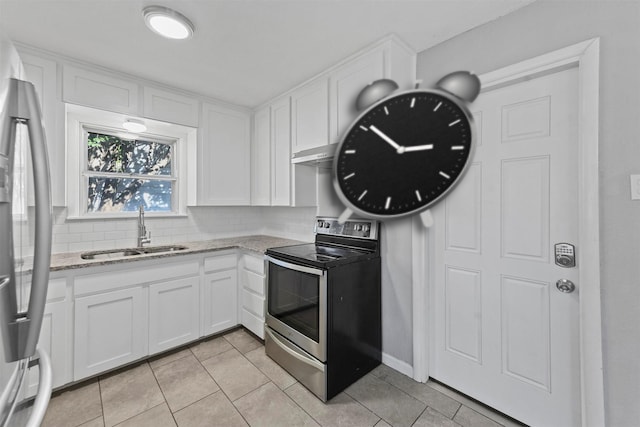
2:51
